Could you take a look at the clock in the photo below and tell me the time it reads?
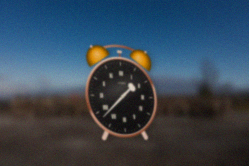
1:38
